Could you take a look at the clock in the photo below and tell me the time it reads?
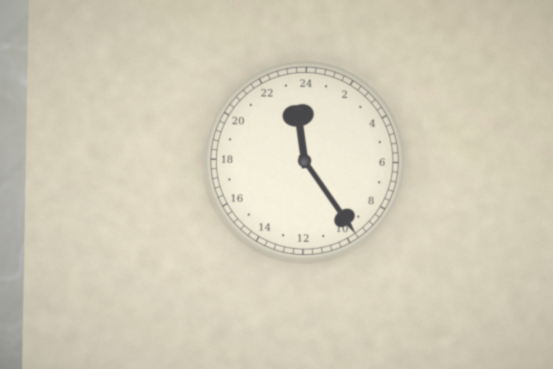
23:24
